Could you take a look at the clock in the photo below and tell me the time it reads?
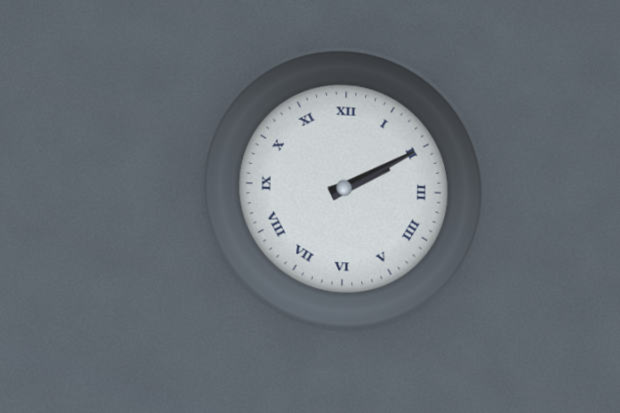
2:10
